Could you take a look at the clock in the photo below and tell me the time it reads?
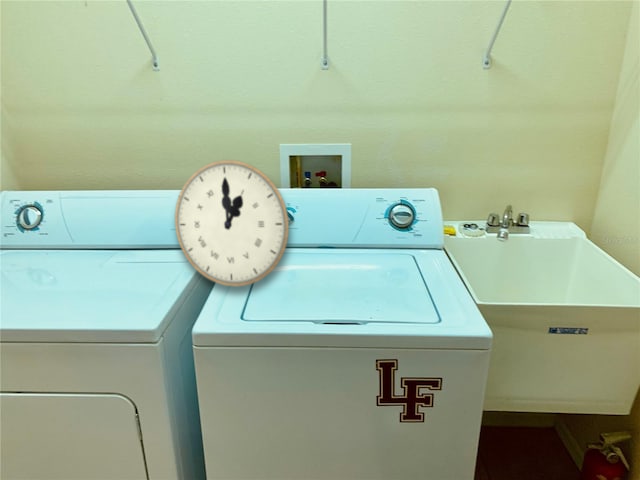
1:00
